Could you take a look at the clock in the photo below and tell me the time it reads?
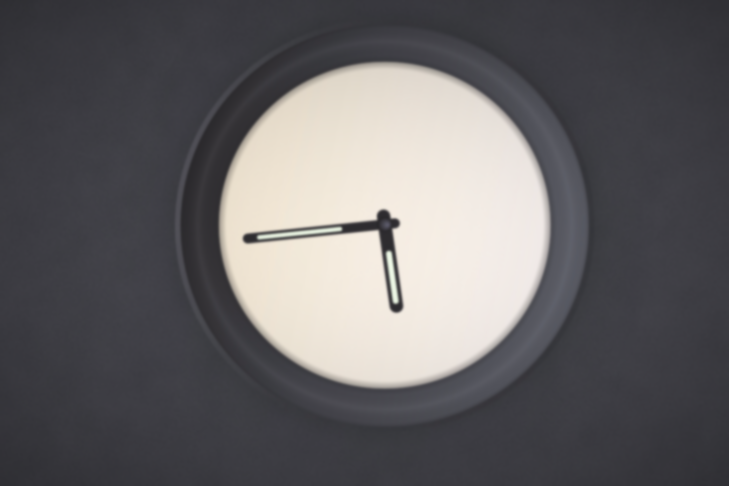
5:44
